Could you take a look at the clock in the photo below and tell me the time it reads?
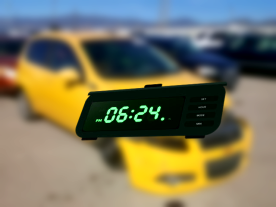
6:24
